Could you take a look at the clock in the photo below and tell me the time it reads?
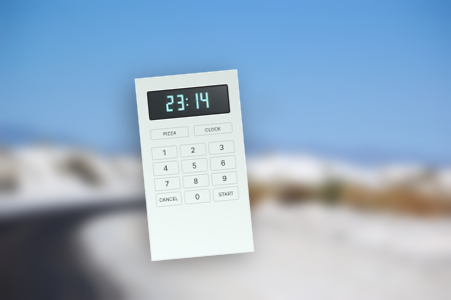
23:14
